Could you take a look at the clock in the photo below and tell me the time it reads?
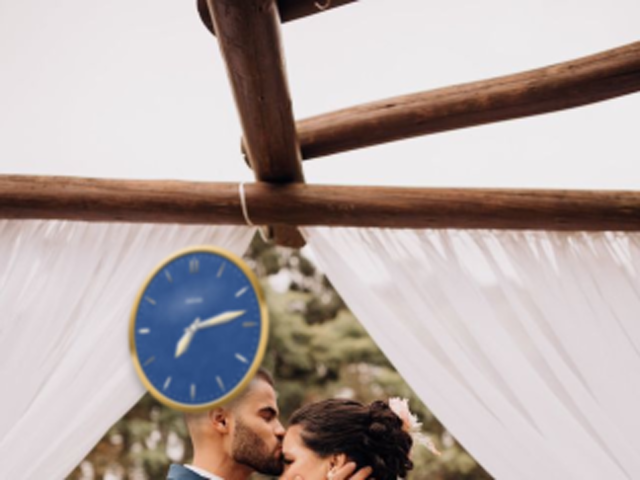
7:13
